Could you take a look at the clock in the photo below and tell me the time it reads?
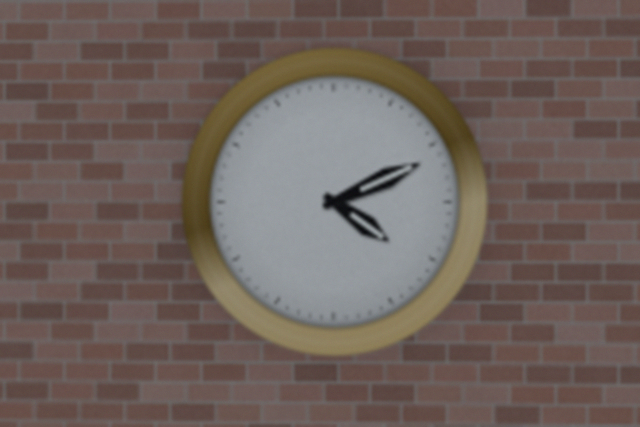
4:11
